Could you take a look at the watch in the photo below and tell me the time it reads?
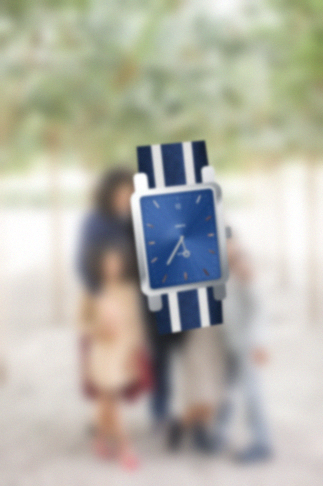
5:36
